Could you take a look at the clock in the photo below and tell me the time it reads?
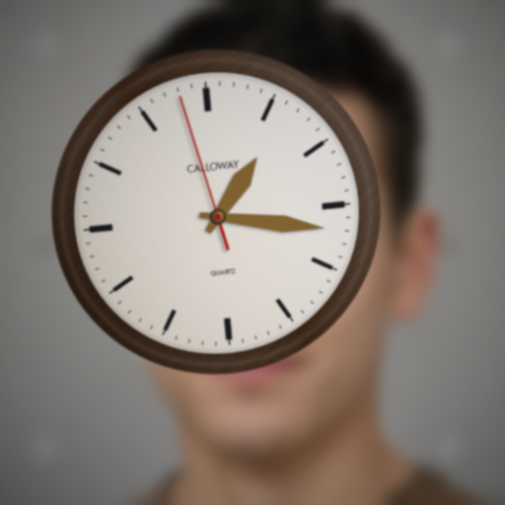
1:16:58
